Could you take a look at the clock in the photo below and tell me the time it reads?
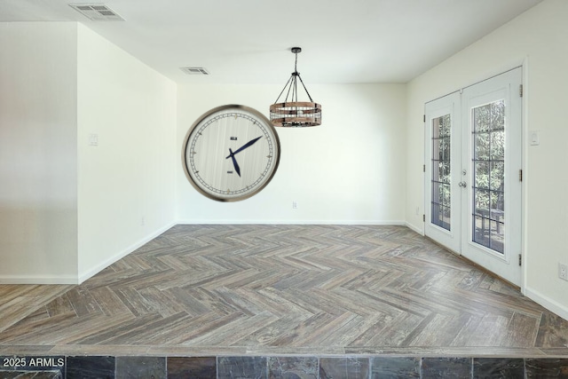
5:09
